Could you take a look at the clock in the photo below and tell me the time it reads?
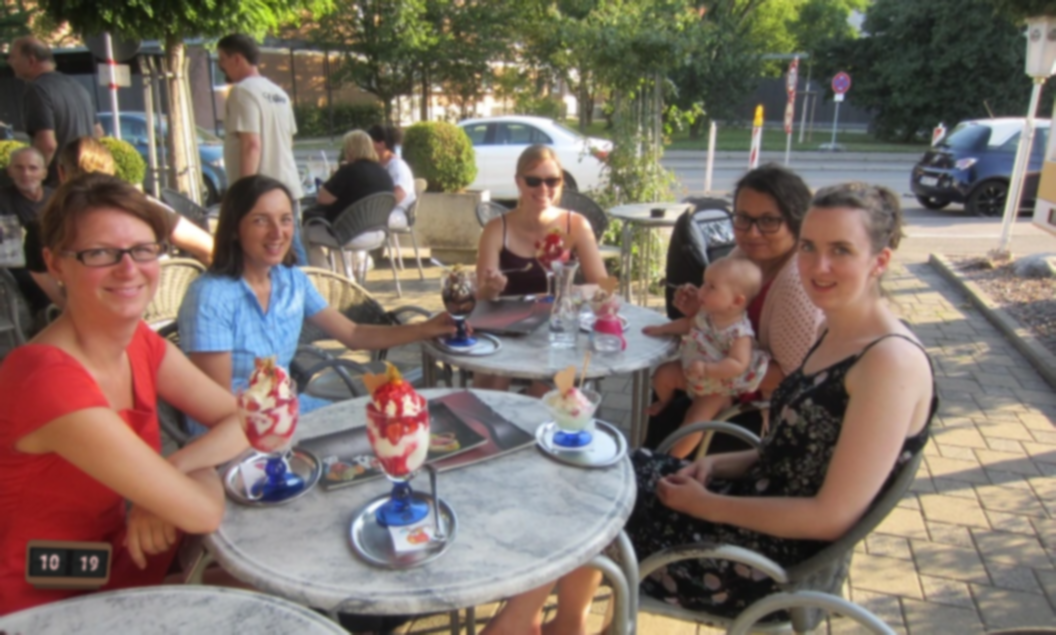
10:19
